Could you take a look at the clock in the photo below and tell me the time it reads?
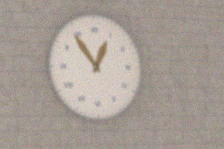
12:54
